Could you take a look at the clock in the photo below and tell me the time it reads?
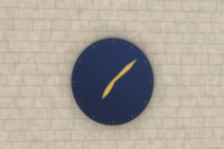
7:08
